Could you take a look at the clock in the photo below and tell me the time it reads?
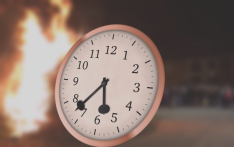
5:37
